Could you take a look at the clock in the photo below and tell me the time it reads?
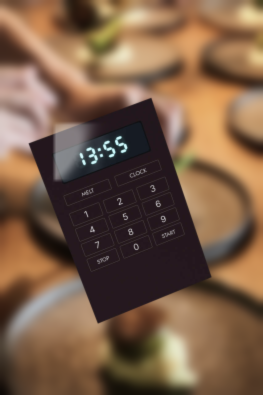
13:55
